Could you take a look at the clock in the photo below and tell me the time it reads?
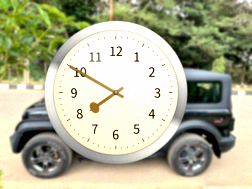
7:50
